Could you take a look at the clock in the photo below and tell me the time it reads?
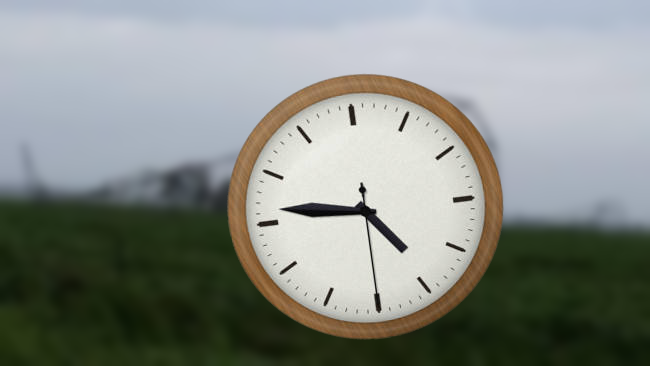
4:46:30
